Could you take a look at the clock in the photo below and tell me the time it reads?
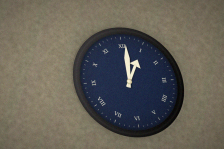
1:01
